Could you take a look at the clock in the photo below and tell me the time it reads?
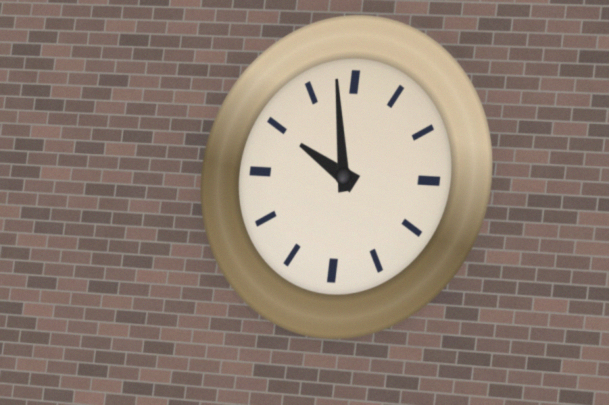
9:58
